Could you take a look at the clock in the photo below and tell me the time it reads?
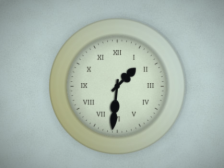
1:31
